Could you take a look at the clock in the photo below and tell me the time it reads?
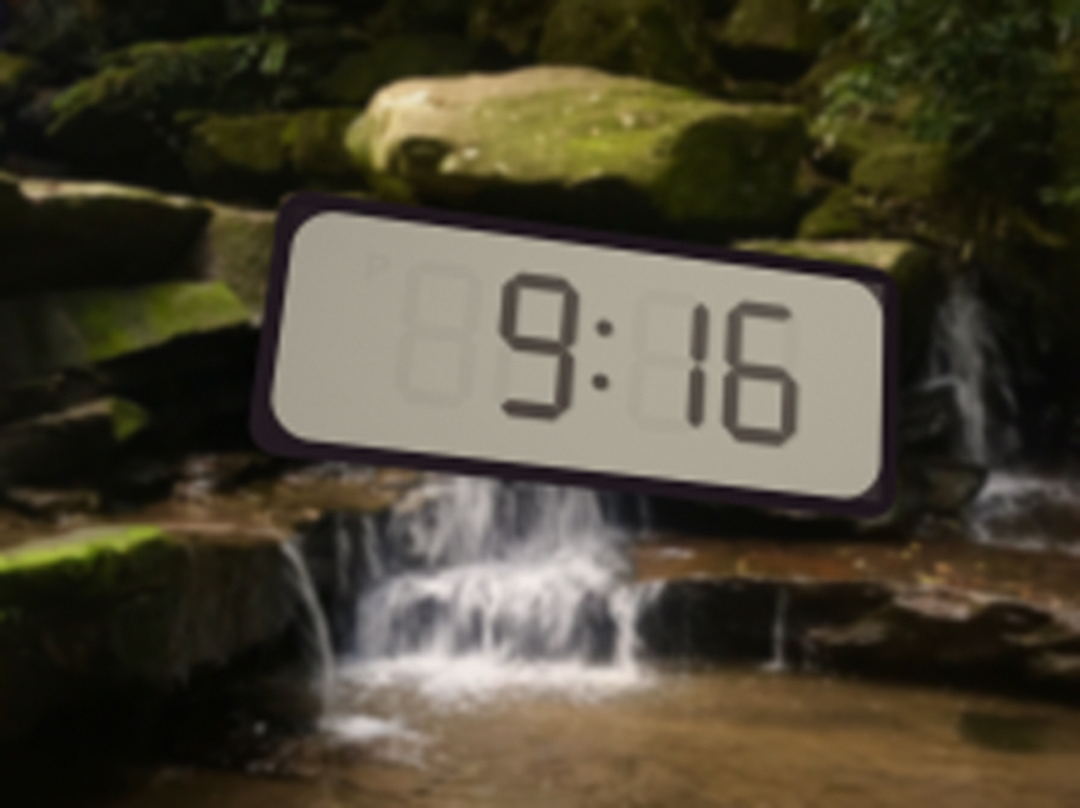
9:16
